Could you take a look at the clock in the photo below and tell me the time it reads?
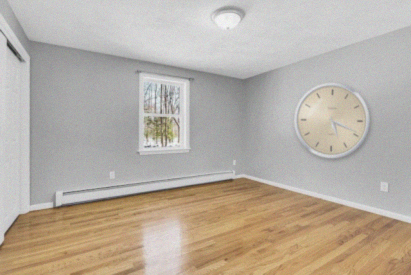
5:19
